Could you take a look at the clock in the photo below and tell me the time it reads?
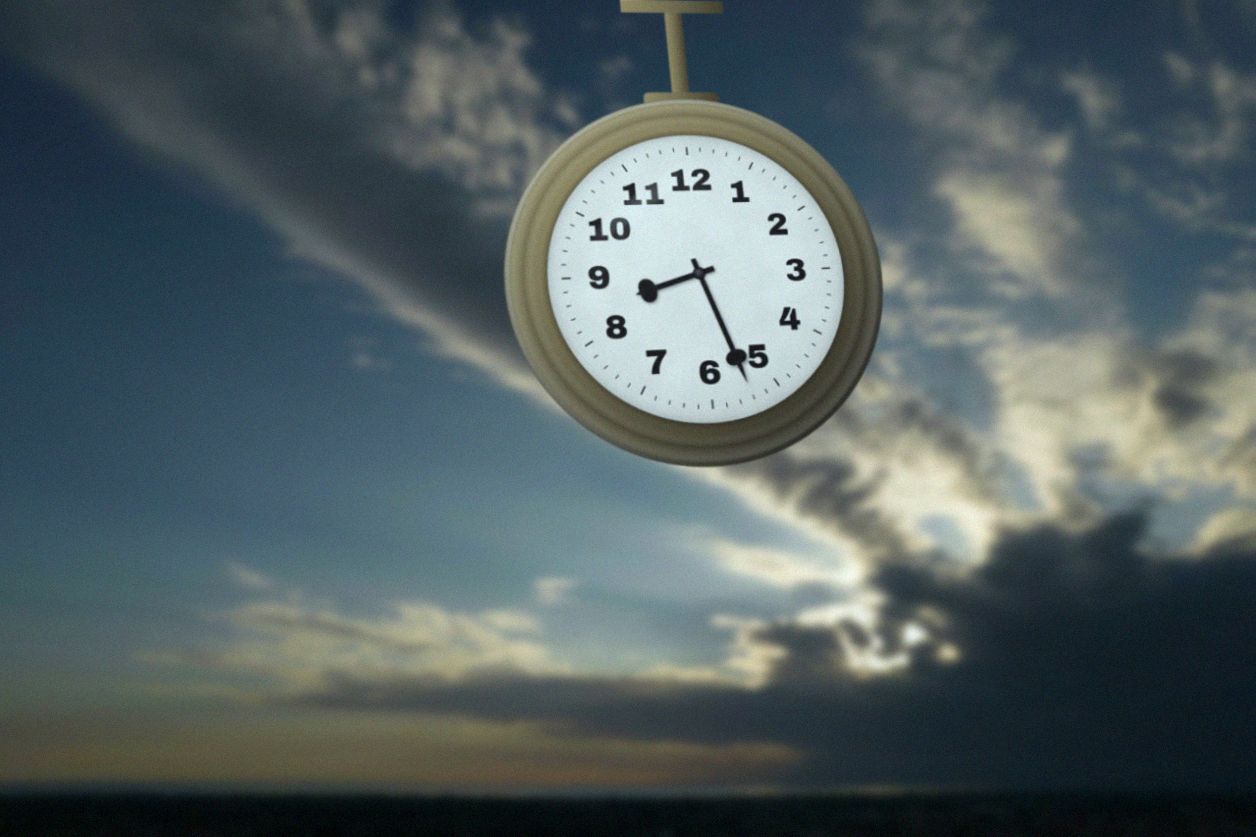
8:27
